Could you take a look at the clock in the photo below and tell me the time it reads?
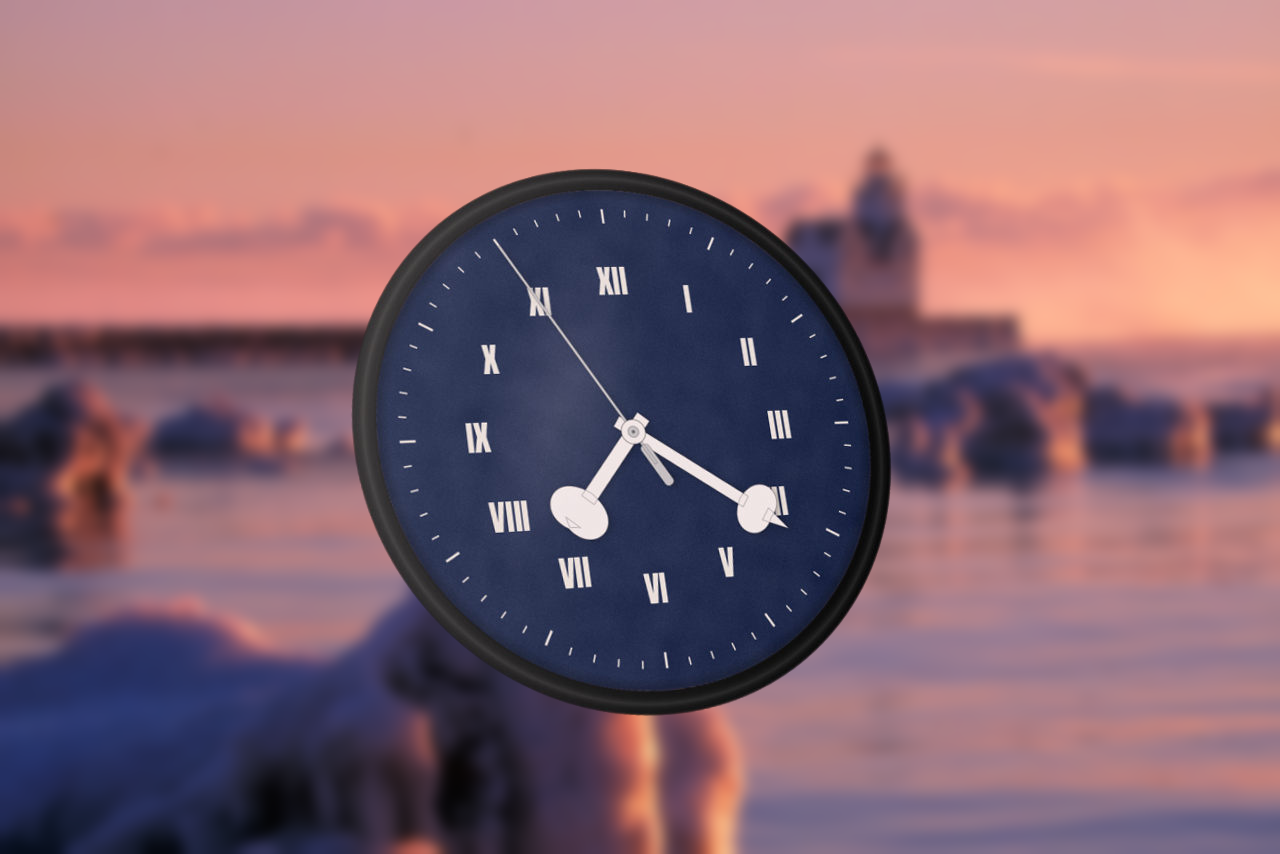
7:20:55
